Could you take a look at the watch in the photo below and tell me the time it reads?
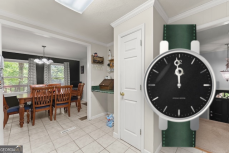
11:59
